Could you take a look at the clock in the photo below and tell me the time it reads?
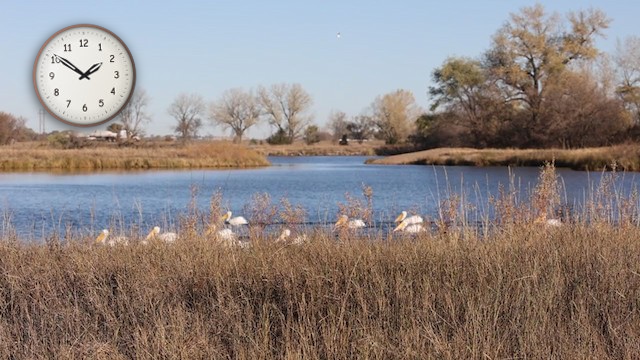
1:51
